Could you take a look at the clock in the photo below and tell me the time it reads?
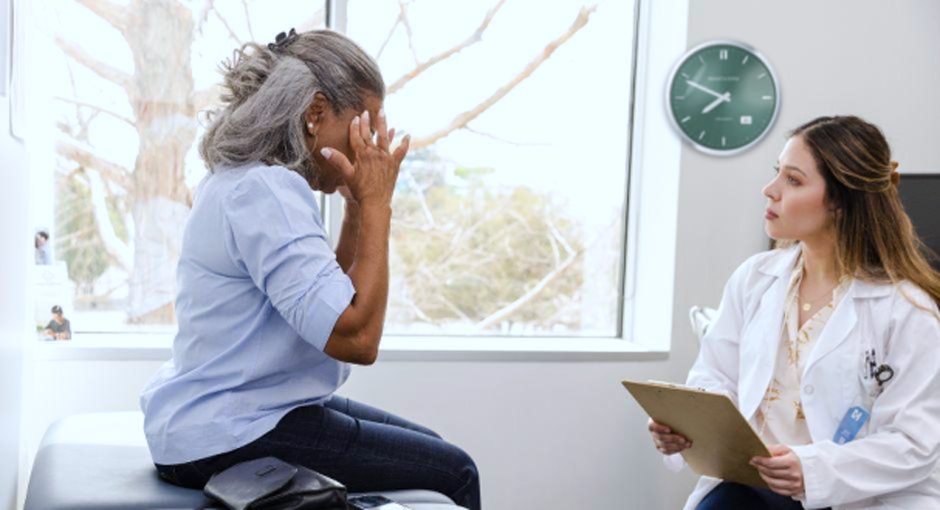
7:49
